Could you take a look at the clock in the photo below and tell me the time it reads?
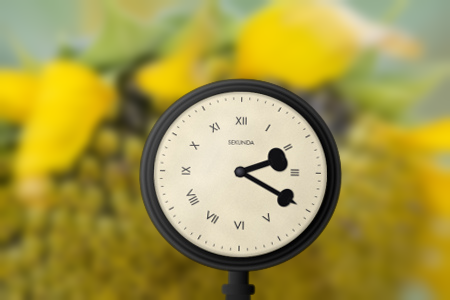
2:20
